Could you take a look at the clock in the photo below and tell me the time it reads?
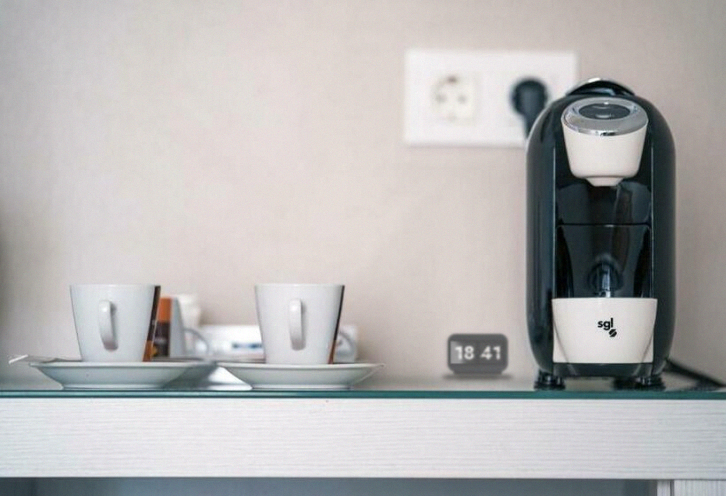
18:41
